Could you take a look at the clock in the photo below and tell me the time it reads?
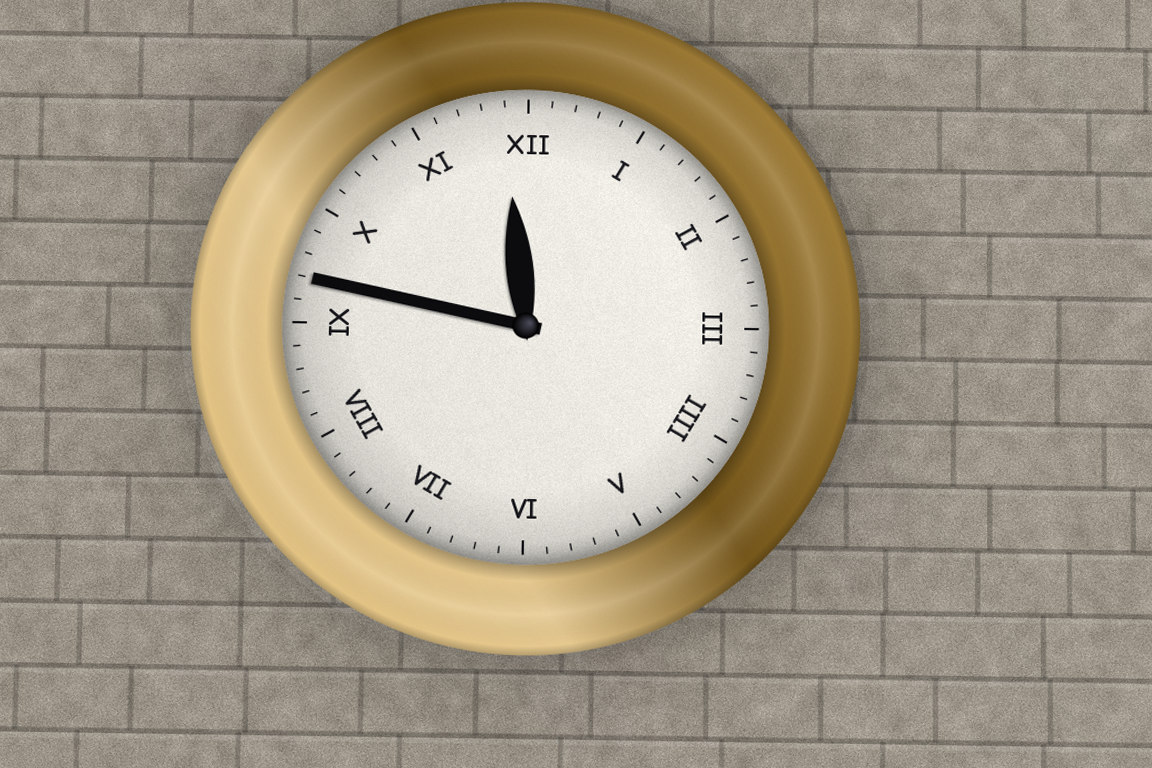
11:47
